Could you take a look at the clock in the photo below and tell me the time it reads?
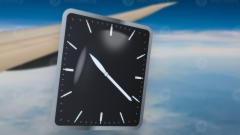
10:21
